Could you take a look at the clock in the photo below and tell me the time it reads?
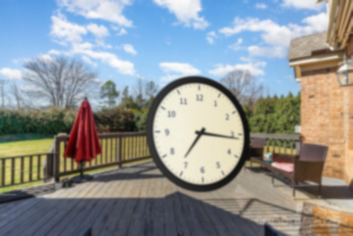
7:16
